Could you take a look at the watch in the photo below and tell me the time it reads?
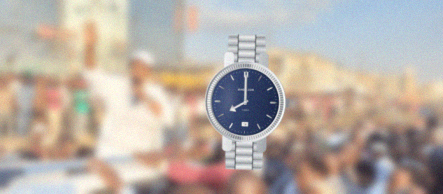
8:00
